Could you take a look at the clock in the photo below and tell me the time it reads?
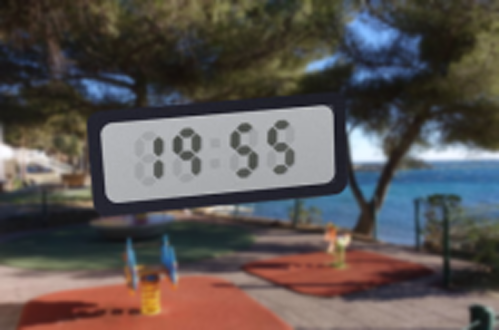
19:55
